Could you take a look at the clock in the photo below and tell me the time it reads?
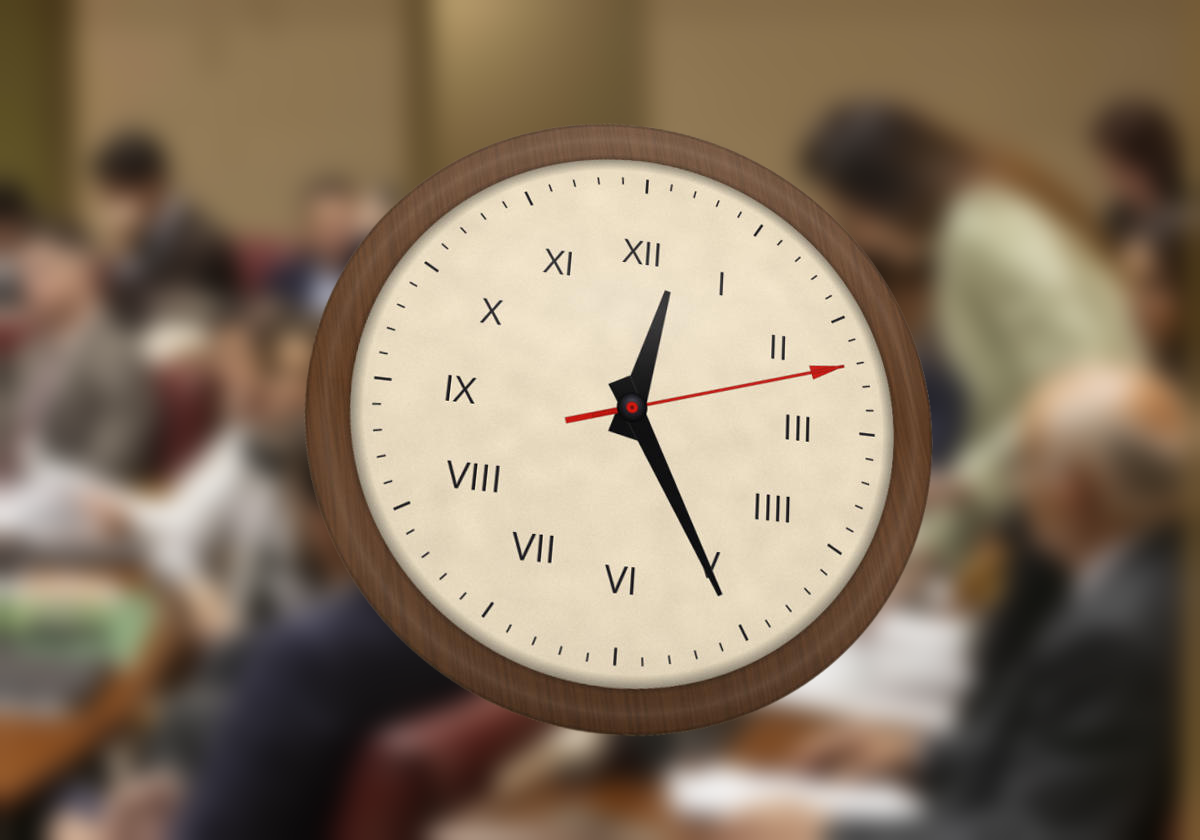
12:25:12
